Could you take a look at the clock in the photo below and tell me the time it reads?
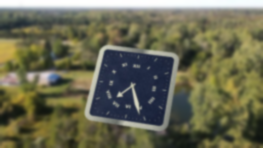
7:26
